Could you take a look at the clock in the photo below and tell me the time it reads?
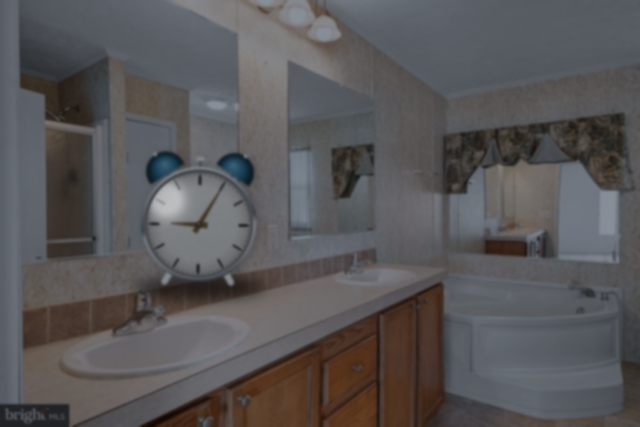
9:05
